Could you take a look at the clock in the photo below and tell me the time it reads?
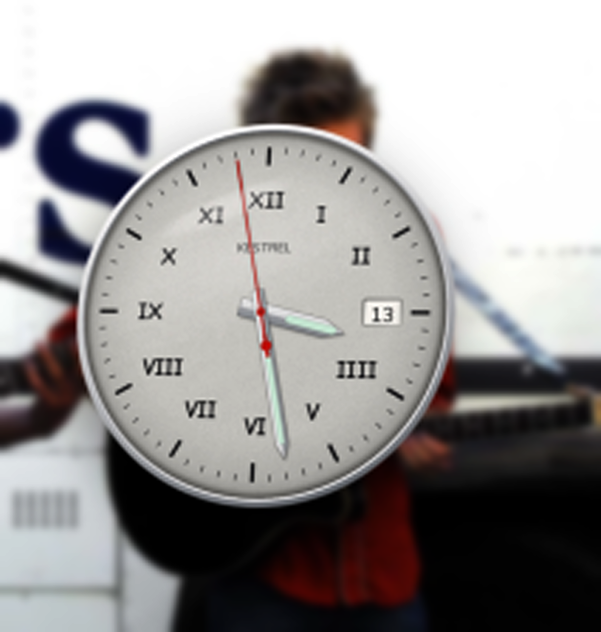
3:27:58
